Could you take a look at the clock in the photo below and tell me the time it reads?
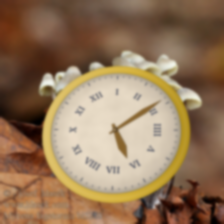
6:14
